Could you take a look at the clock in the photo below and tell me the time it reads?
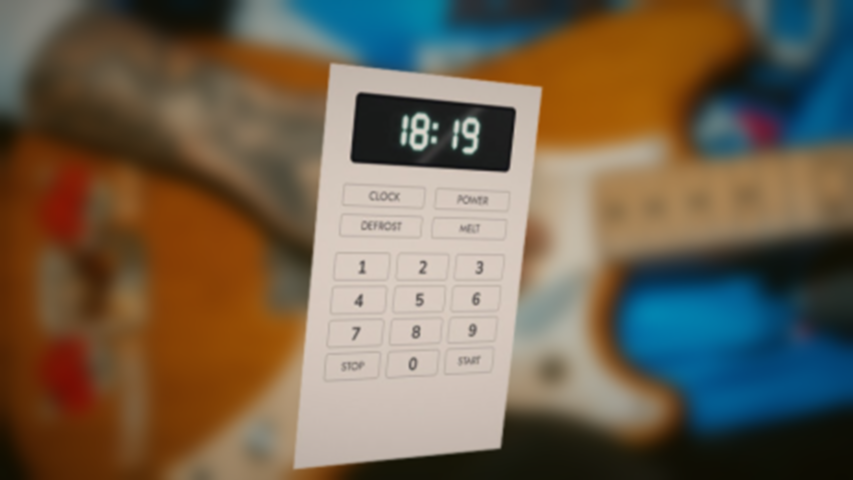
18:19
